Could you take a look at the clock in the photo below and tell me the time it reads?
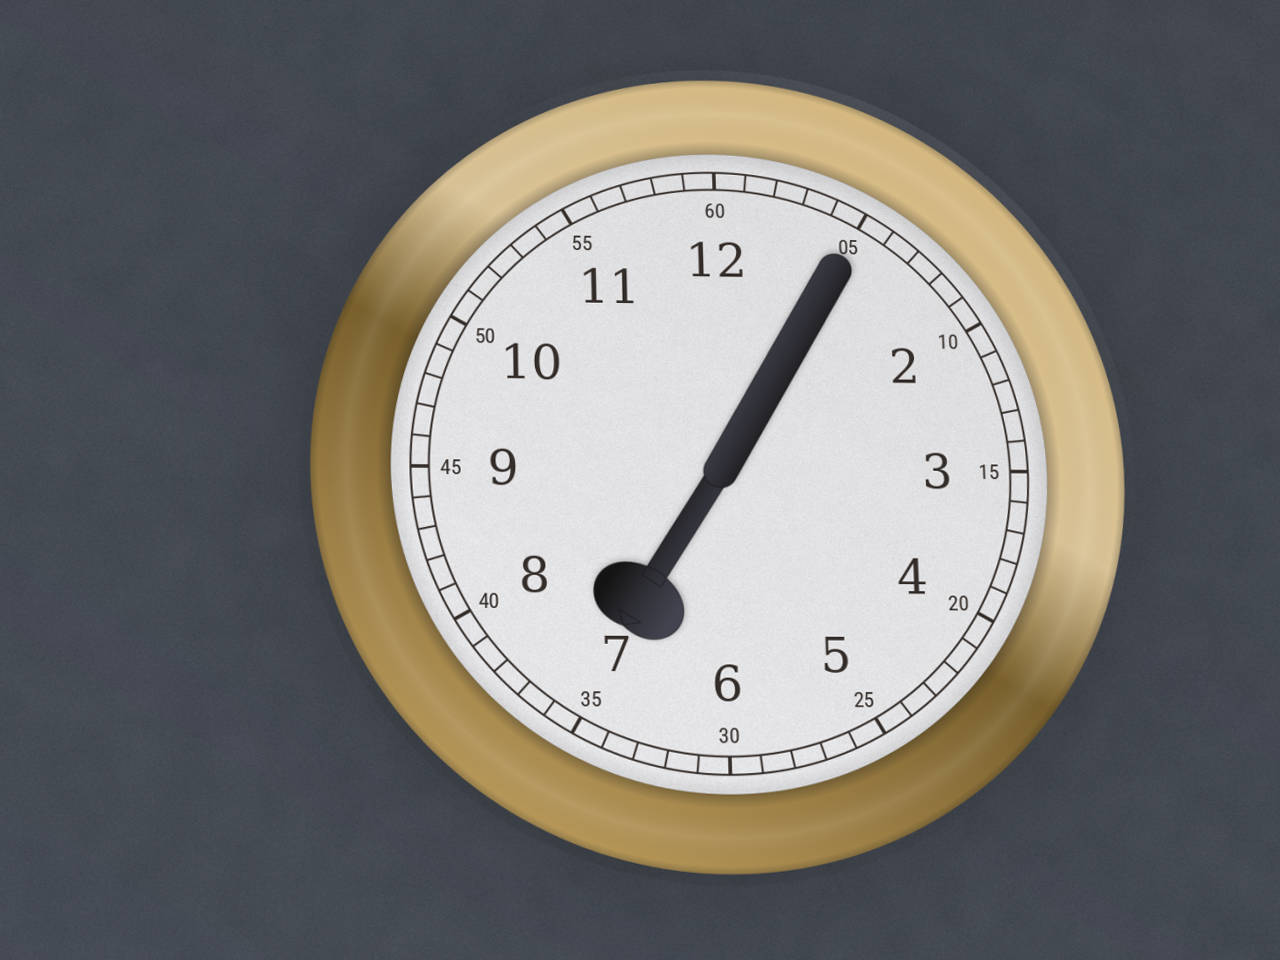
7:05
